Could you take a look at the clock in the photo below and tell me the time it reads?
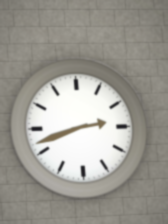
2:42
